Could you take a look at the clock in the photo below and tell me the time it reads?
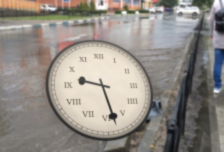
9:28
